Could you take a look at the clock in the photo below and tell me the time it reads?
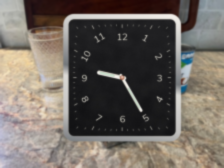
9:25
